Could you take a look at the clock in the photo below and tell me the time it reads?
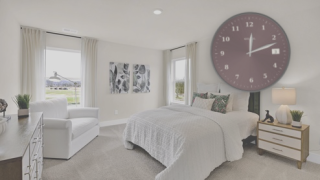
12:12
